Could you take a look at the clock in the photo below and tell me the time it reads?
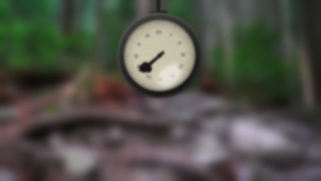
7:39
